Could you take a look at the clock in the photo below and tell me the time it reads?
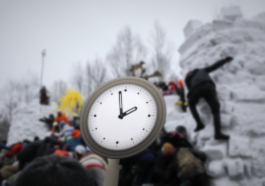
1:58
